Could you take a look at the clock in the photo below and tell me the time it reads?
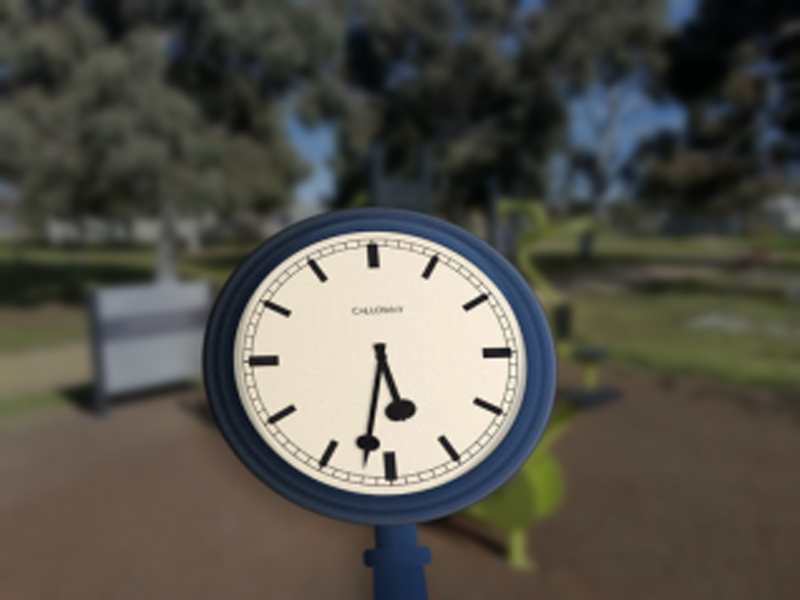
5:32
